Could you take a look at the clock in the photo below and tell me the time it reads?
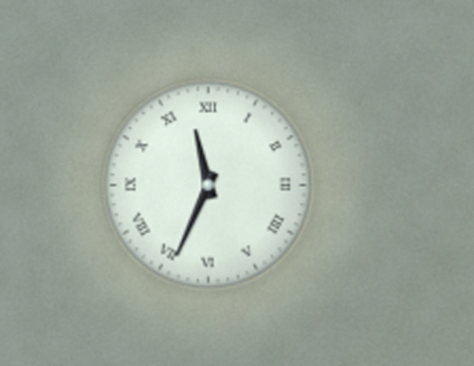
11:34
